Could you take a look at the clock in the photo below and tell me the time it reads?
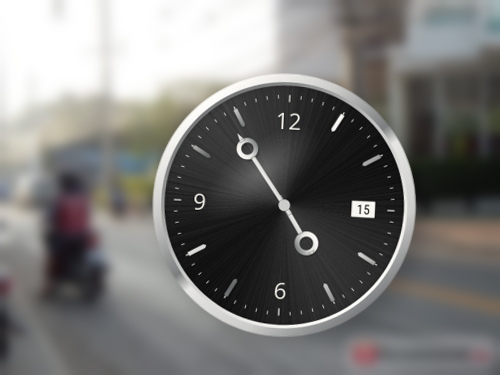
4:54
